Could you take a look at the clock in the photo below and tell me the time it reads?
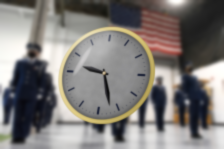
9:27
